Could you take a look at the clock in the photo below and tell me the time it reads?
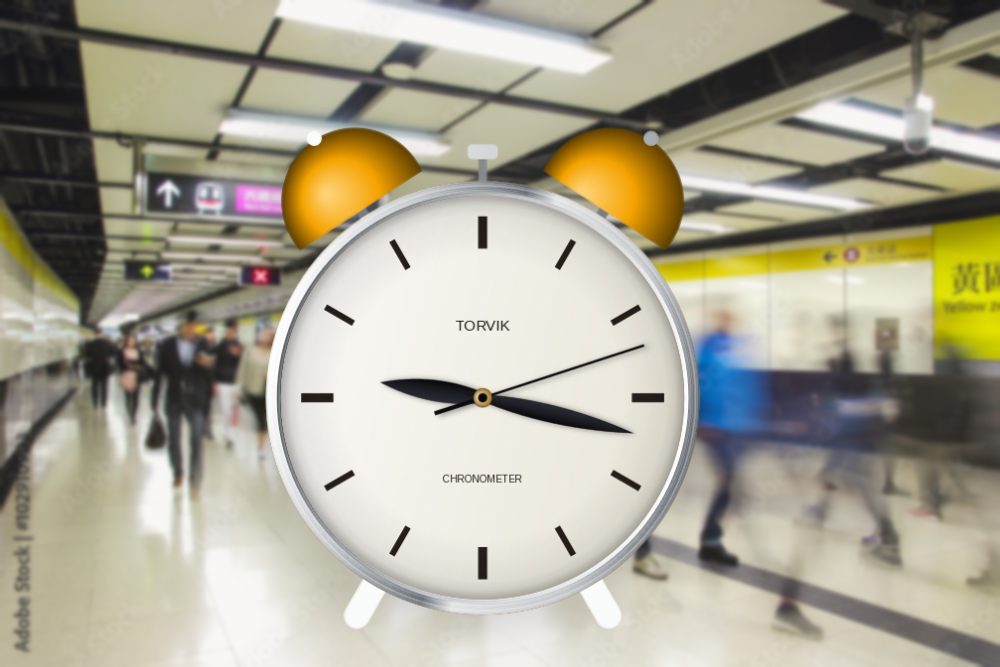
9:17:12
